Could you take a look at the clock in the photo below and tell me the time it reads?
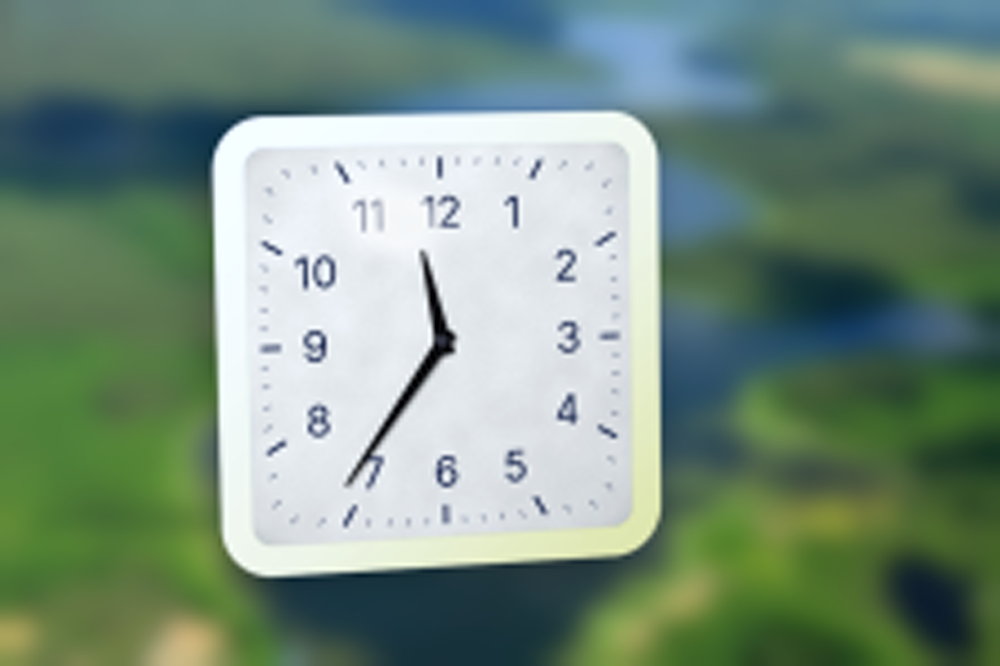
11:36
